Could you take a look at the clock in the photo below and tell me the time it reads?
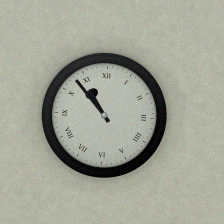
10:53
